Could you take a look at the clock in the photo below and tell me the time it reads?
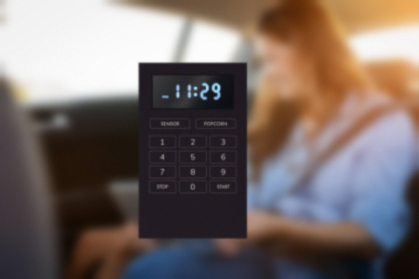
11:29
